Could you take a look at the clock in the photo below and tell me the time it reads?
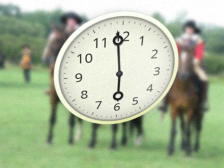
5:59
